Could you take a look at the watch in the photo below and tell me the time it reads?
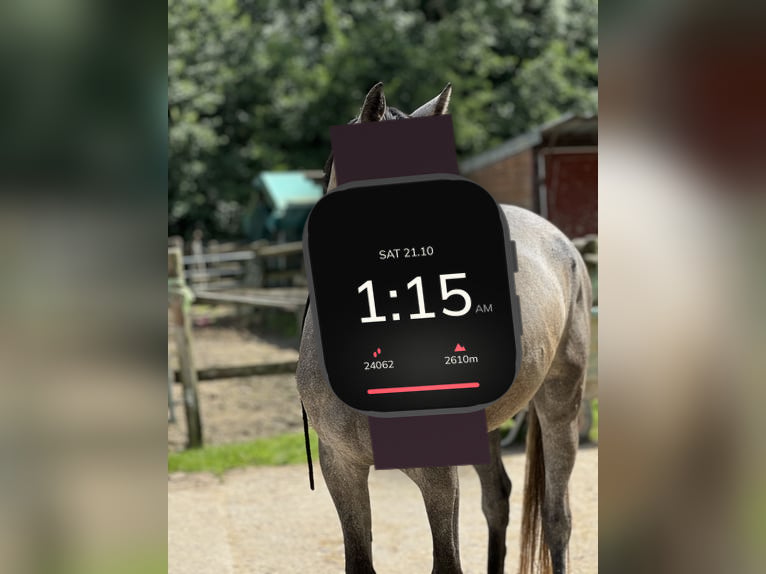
1:15
